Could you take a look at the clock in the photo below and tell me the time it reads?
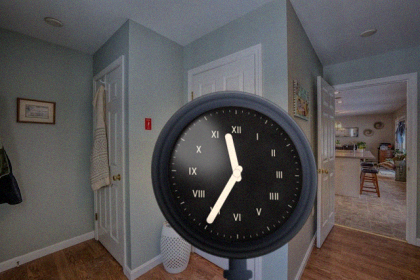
11:35
